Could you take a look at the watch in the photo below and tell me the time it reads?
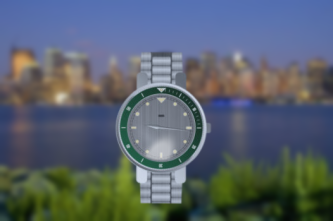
9:16
